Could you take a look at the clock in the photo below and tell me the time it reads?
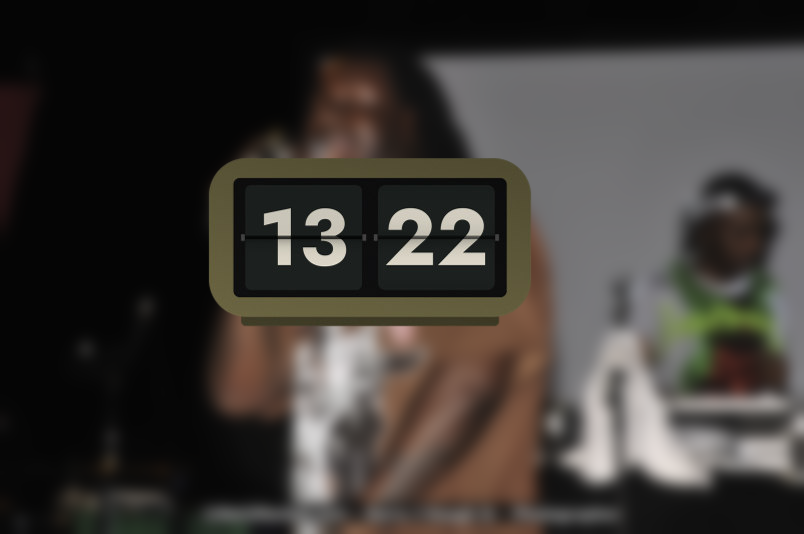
13:22
